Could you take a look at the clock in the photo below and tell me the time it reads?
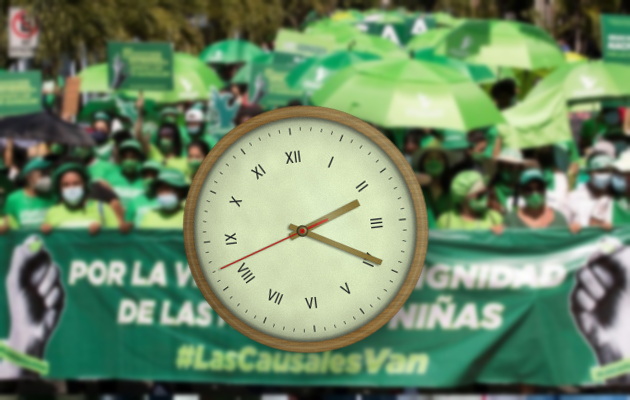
2:19:42
